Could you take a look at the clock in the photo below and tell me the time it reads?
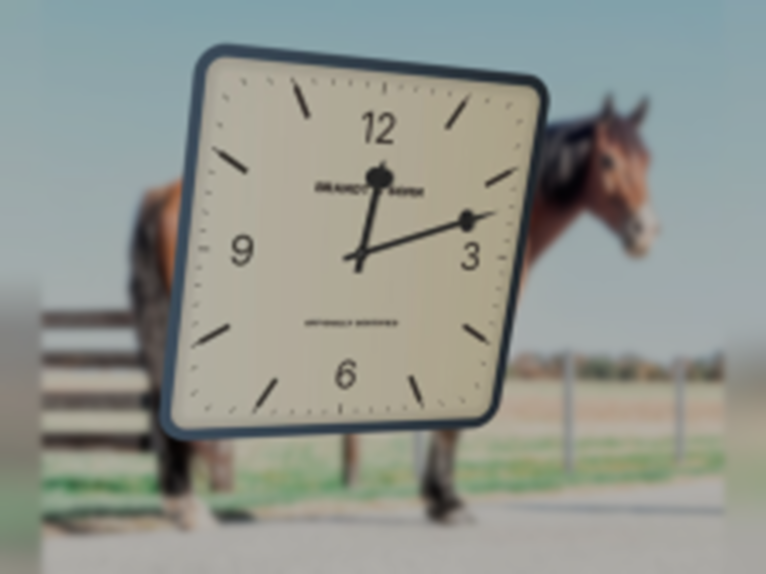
12:12
